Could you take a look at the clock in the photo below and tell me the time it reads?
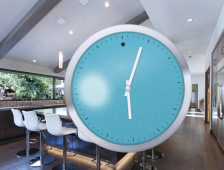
6:04
